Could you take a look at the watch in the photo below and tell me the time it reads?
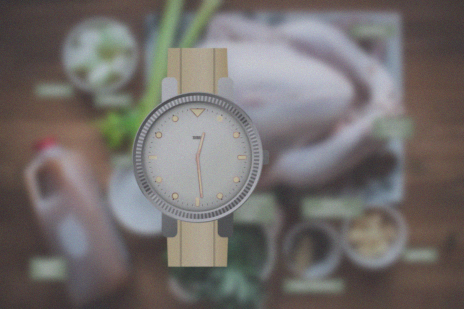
12:29
